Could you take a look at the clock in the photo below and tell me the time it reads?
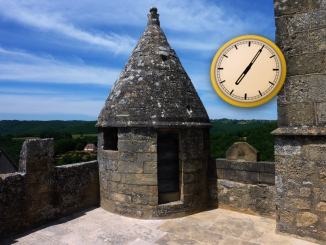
7:05
